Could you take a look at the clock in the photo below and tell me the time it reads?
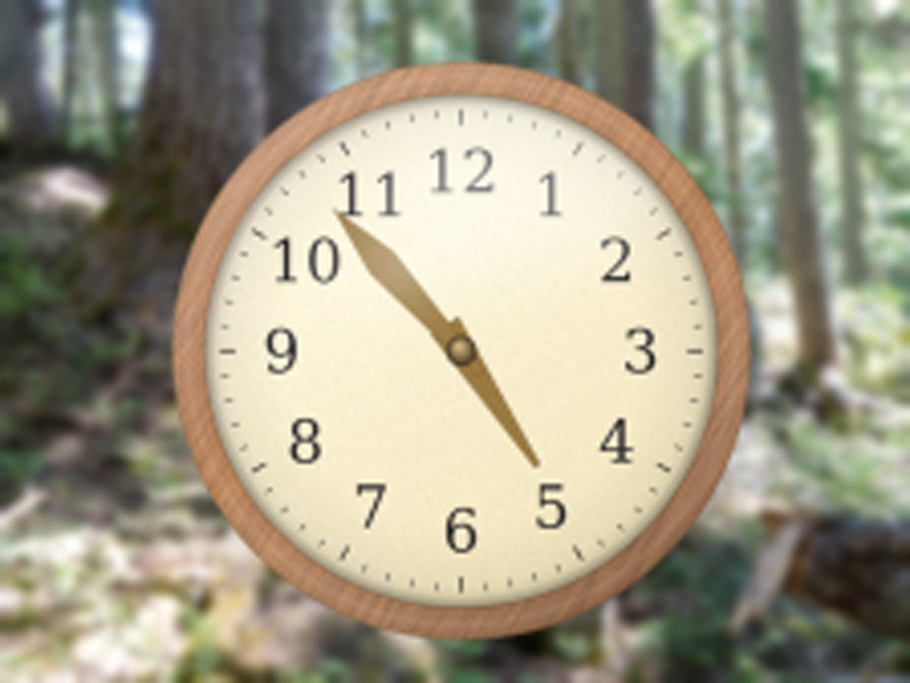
4:53
